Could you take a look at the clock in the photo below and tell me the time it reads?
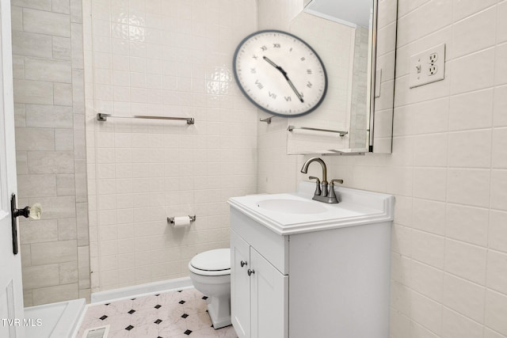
10:26
